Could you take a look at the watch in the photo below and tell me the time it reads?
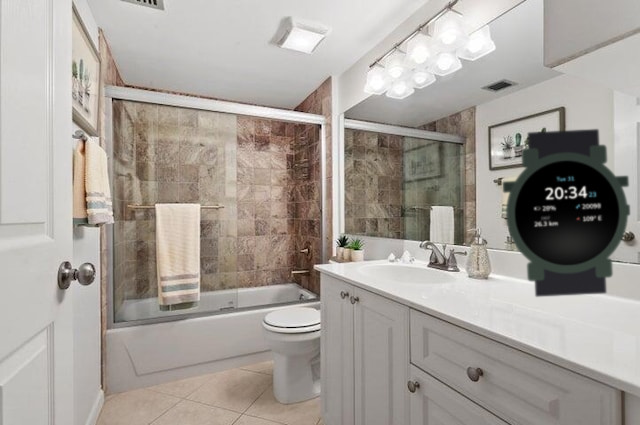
20:34
